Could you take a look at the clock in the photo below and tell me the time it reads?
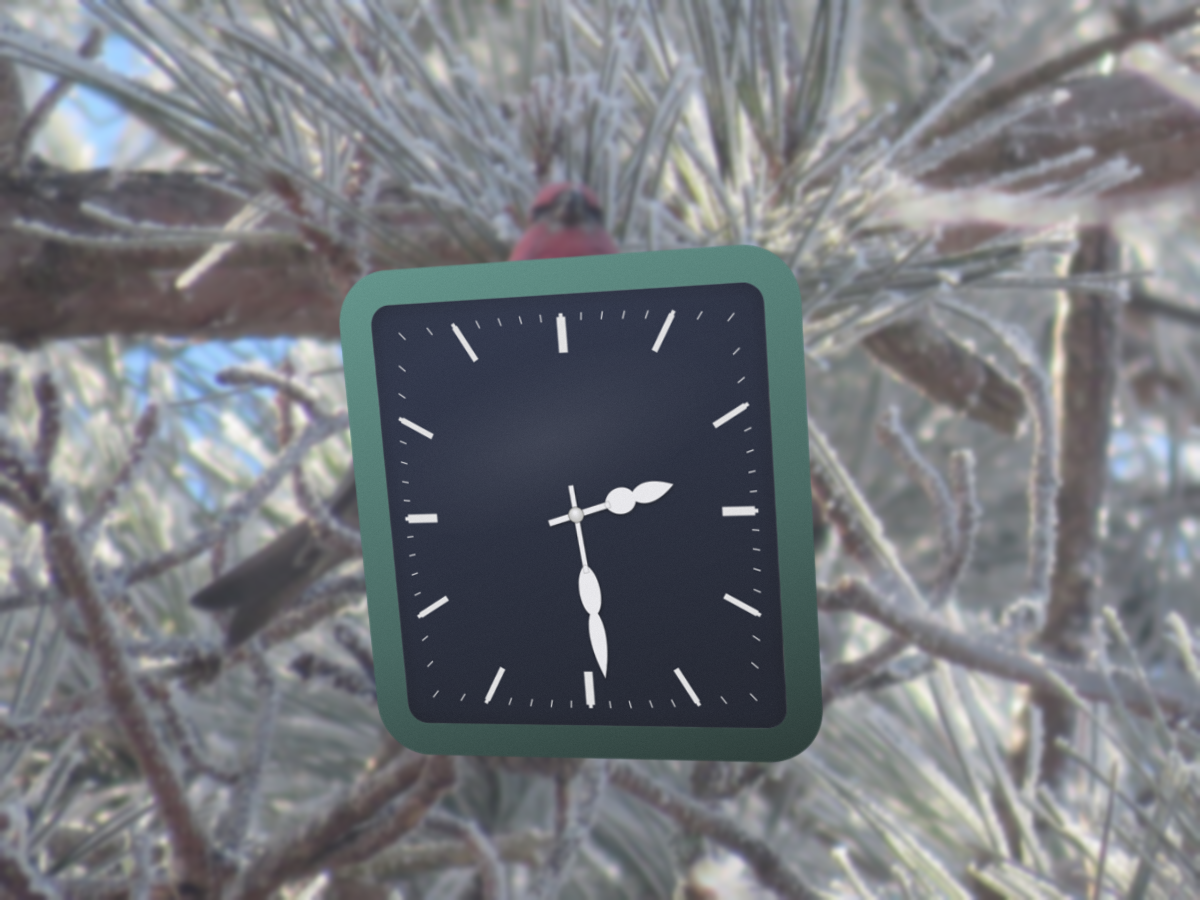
2:29
